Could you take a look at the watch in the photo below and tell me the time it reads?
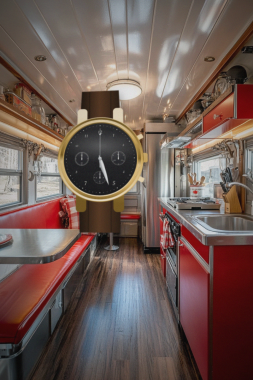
5:27
